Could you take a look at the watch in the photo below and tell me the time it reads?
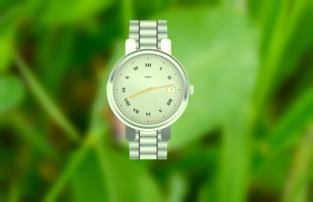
8:13
